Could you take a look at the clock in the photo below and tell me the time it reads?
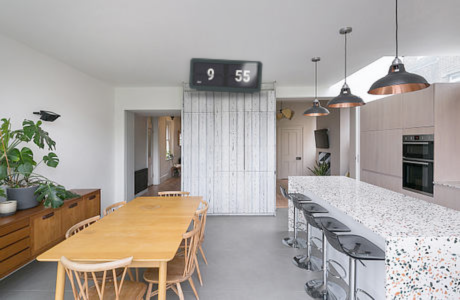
9:55
